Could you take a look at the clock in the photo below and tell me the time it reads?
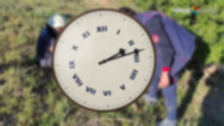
2:13
